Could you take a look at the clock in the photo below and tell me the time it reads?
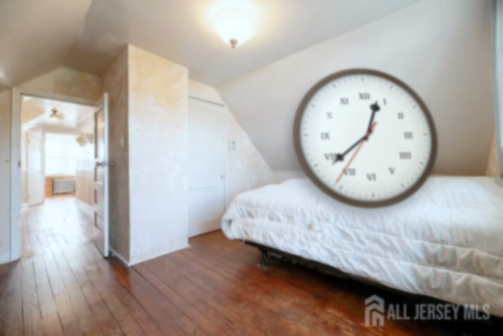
12:38:36
